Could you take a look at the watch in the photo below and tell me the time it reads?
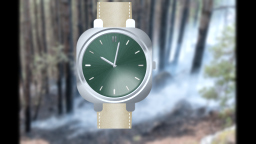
10:02
